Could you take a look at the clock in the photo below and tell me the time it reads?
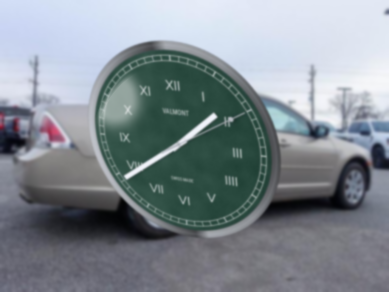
1:39:10
